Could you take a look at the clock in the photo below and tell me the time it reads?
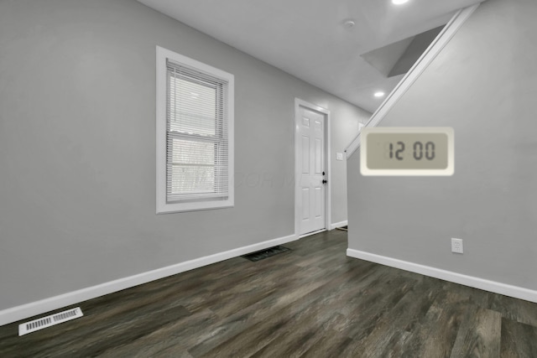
12:00
